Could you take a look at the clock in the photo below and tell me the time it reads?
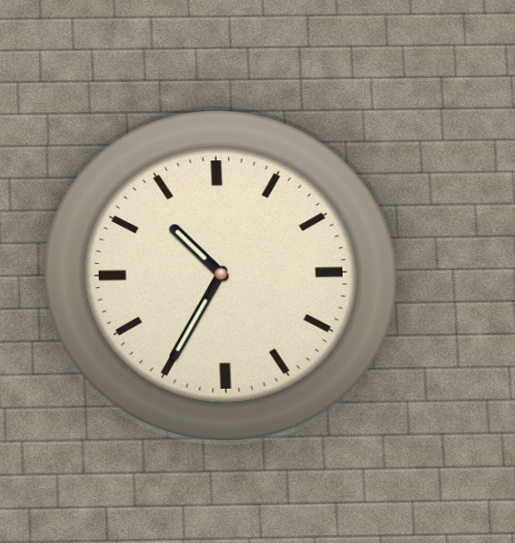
10:35
